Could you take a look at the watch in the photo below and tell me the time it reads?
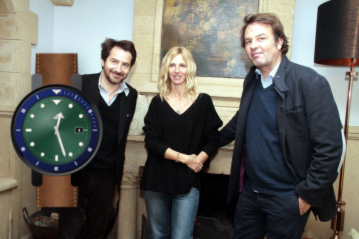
12:27
